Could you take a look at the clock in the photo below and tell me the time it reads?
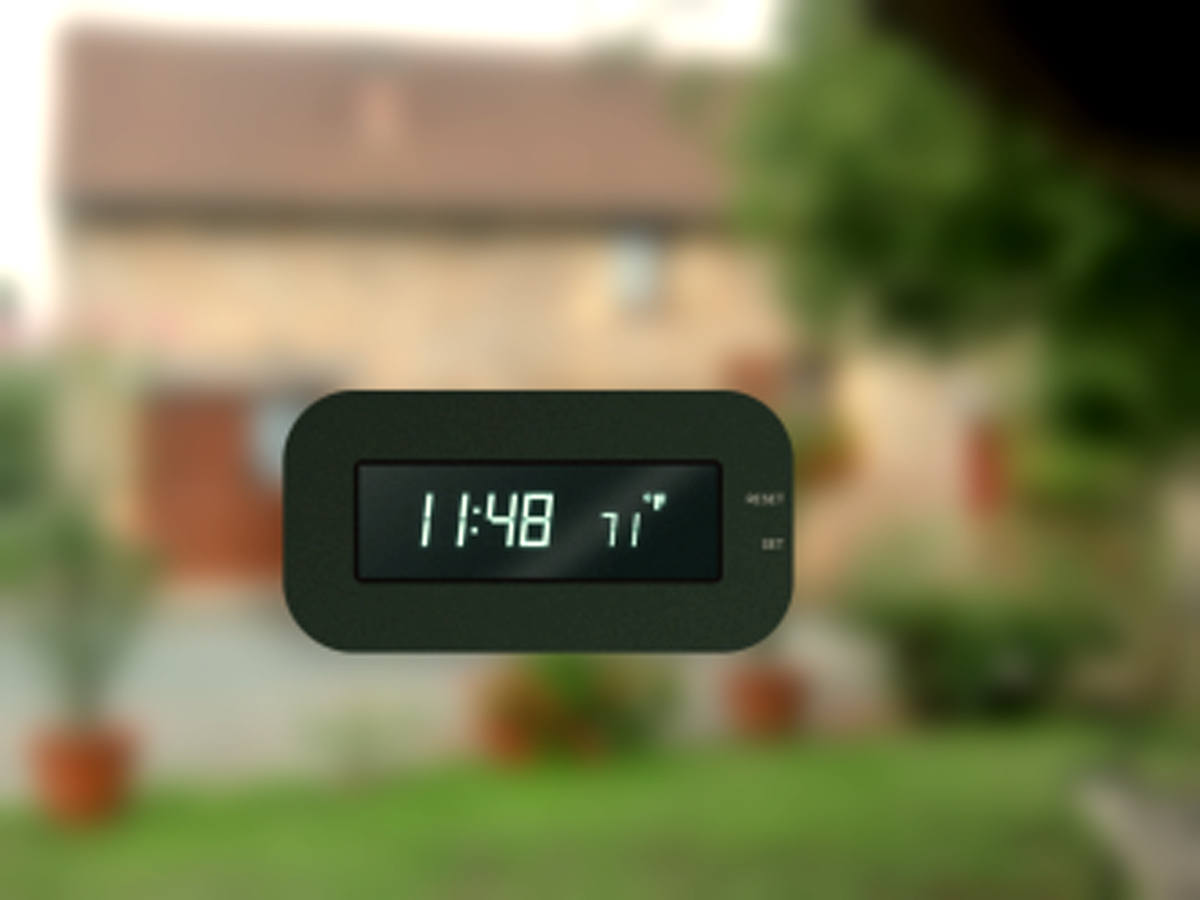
11:48
